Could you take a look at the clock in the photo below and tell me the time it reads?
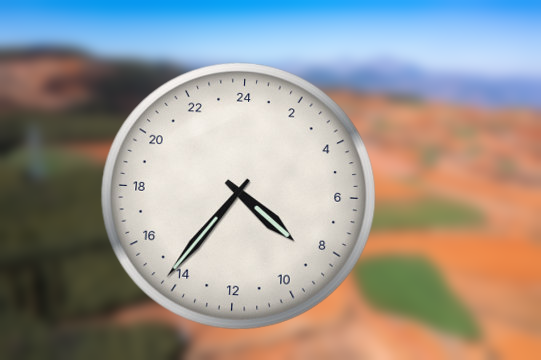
8:36
